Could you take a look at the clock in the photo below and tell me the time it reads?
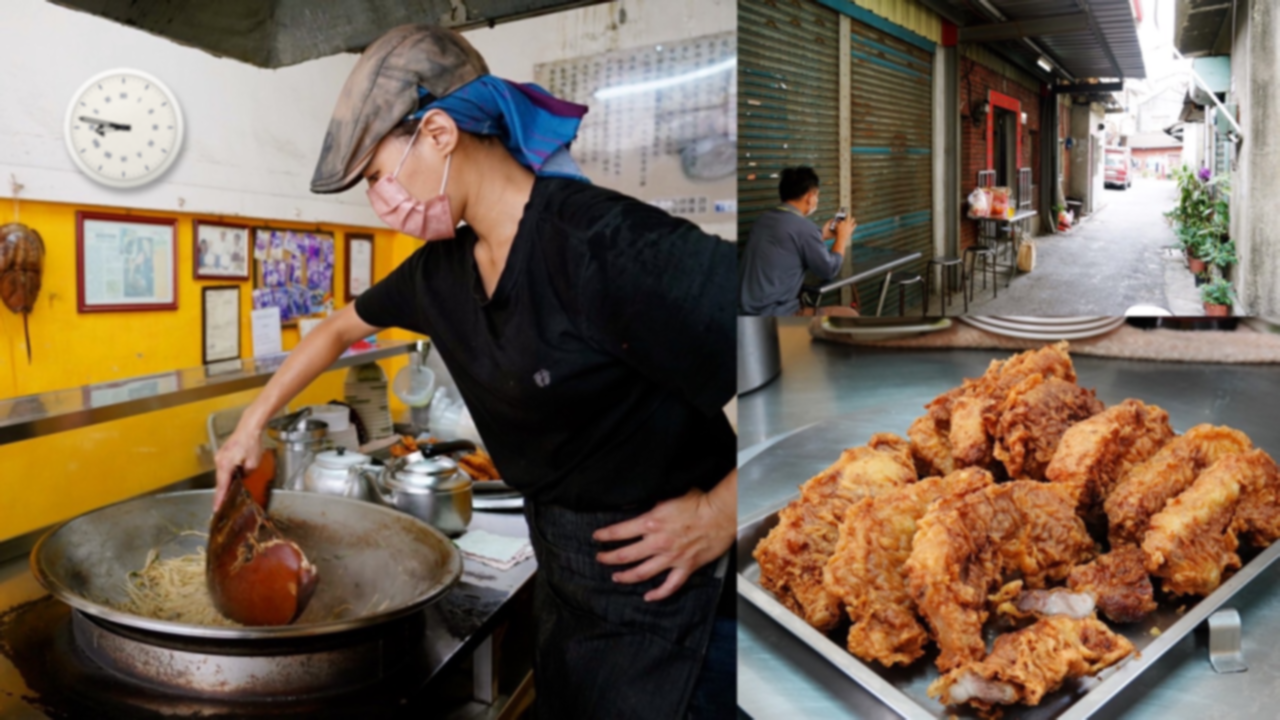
8:47
